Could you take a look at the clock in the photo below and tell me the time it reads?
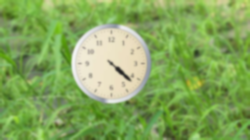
4:22
